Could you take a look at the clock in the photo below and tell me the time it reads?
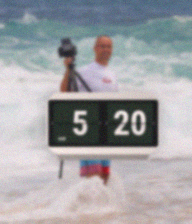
5:20
